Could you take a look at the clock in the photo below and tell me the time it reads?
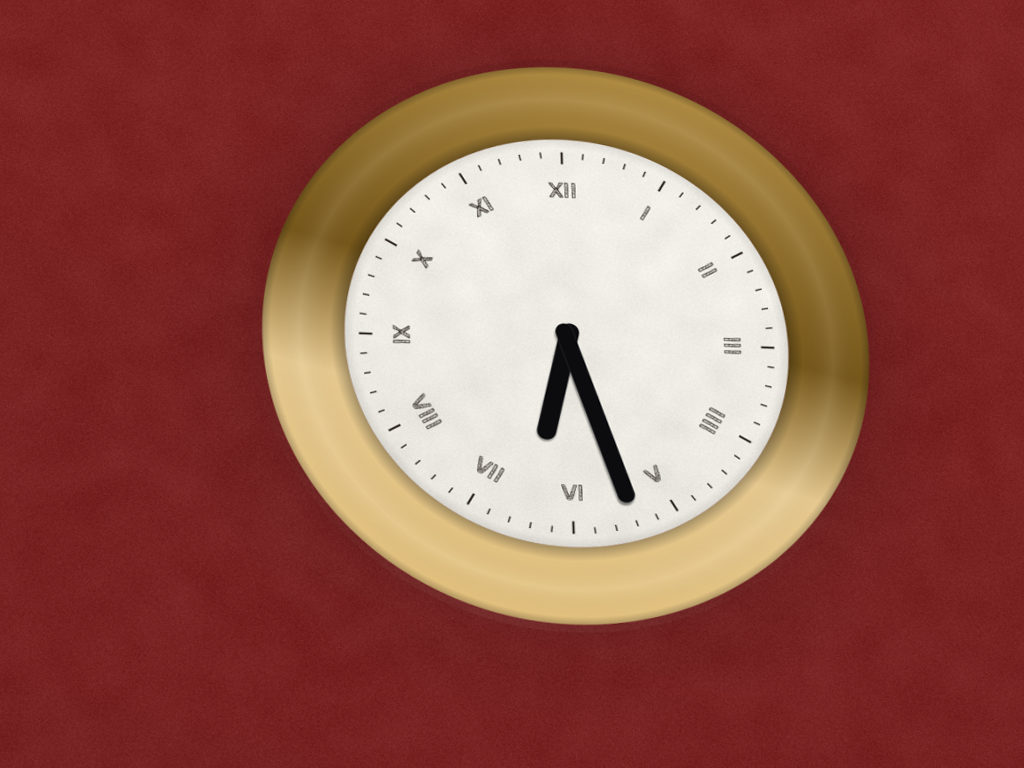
6:27
